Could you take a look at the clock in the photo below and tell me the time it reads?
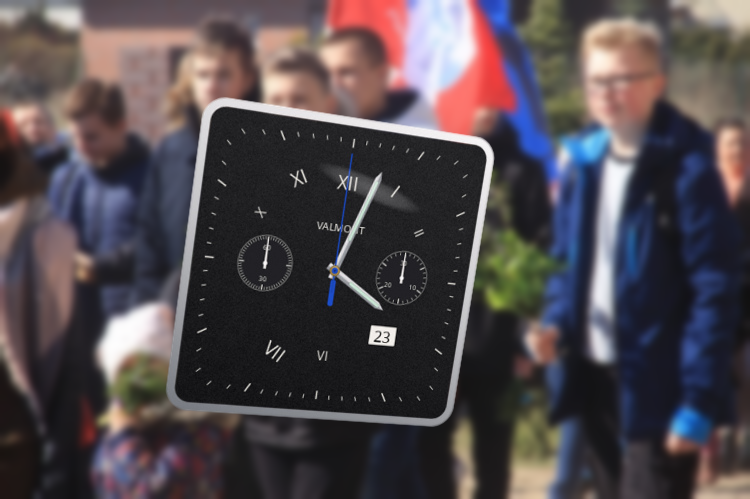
4:03
